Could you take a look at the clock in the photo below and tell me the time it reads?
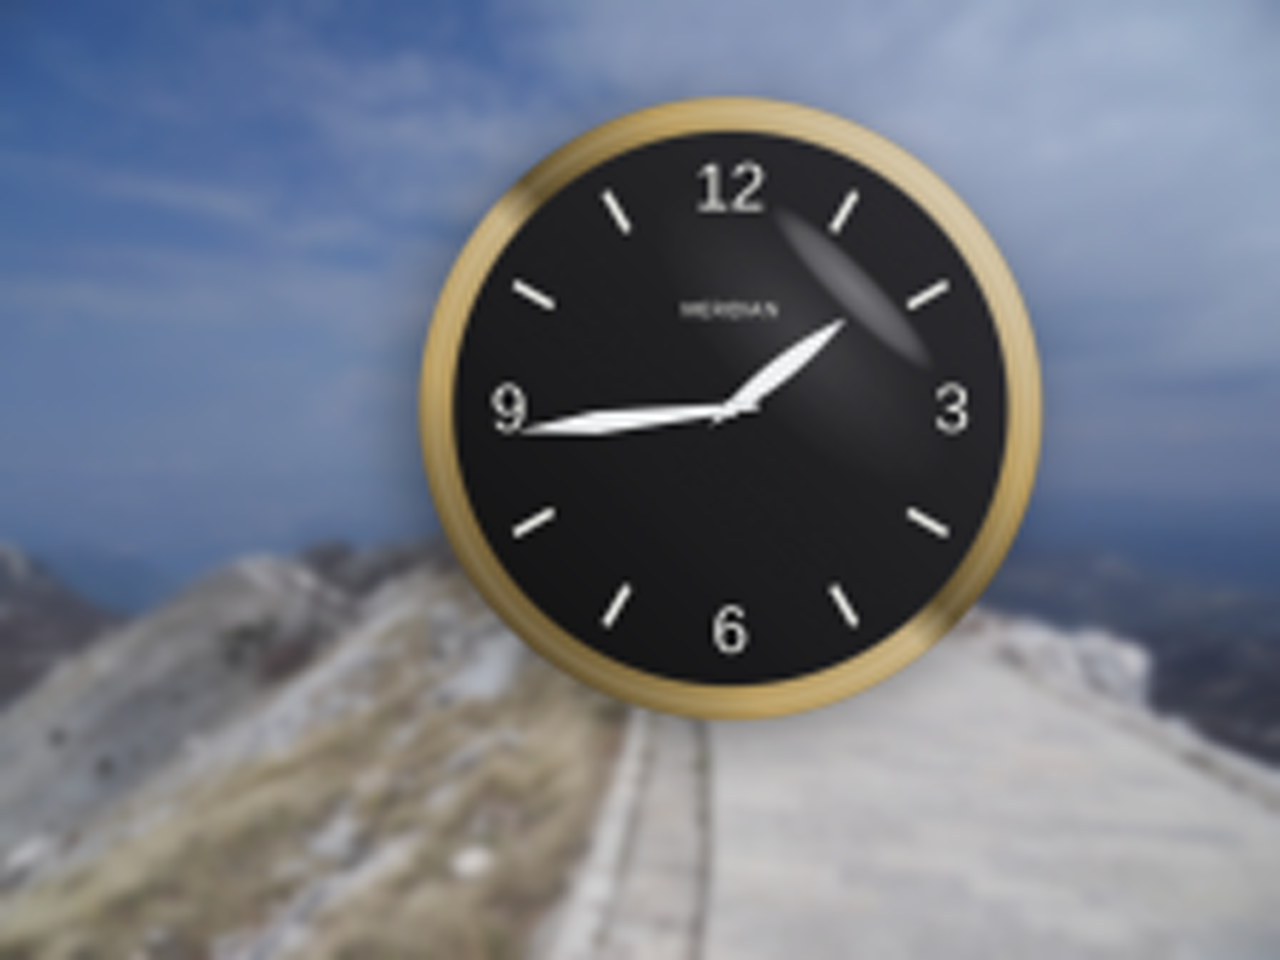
1:44
